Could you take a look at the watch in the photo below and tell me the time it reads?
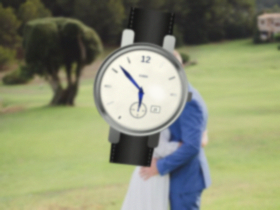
5:52
